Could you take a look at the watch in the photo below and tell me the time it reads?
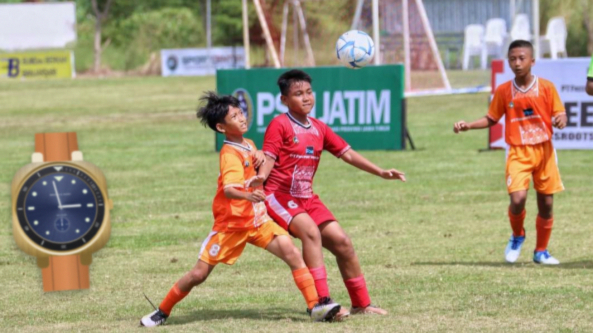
2:58
